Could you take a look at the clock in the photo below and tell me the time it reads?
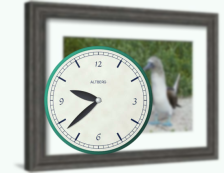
9:38
